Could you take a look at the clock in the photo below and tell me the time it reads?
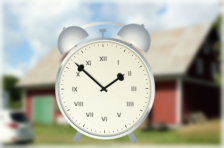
1:52
